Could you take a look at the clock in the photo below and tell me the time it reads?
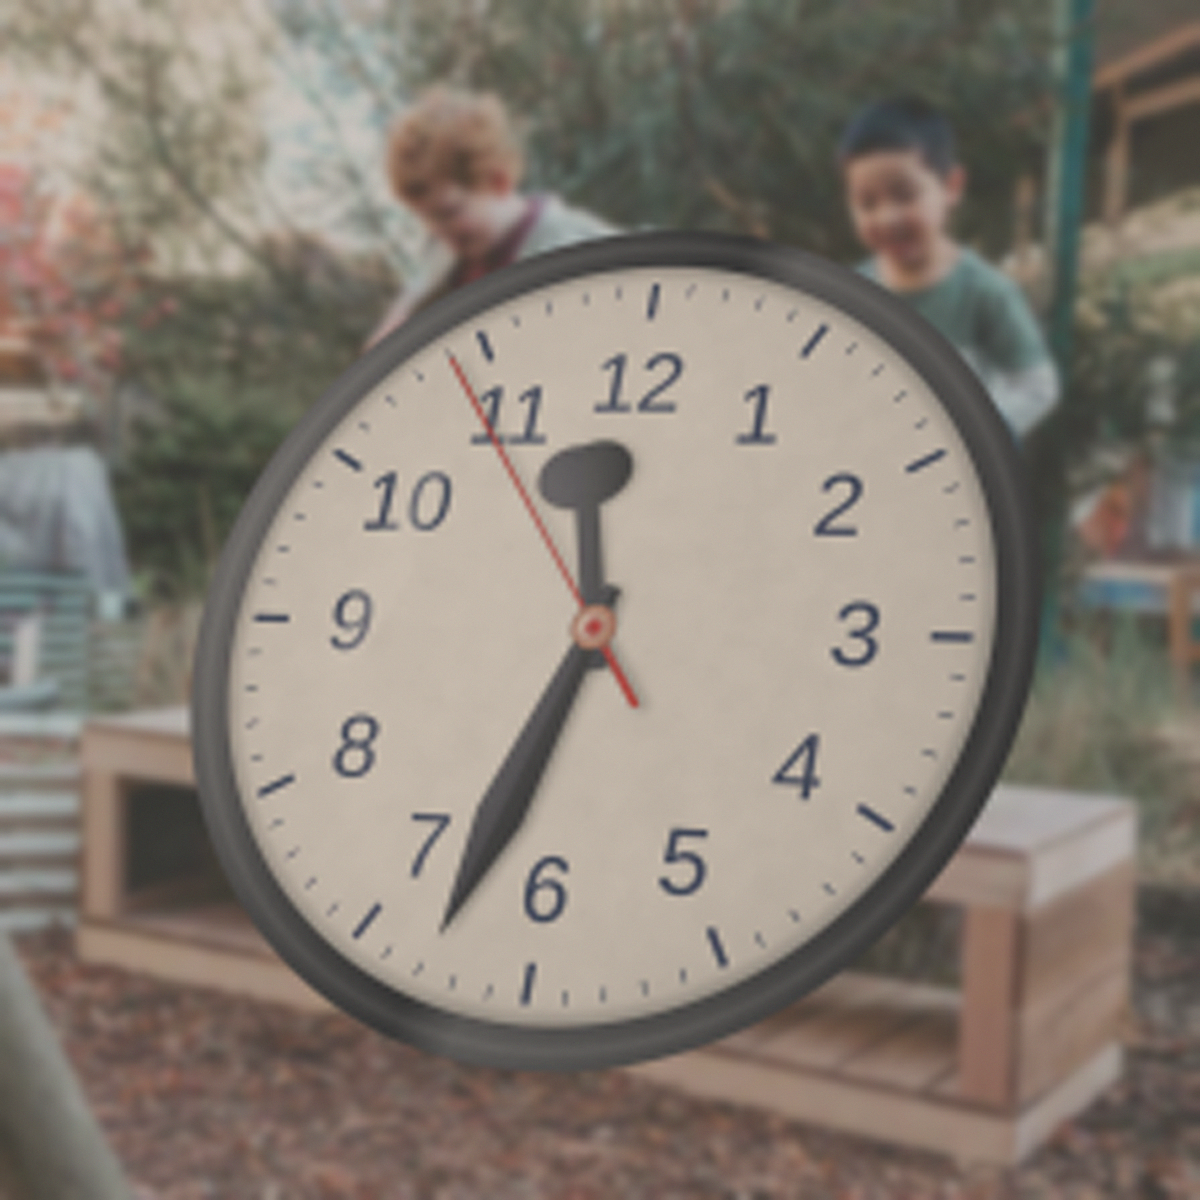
11:32:54
